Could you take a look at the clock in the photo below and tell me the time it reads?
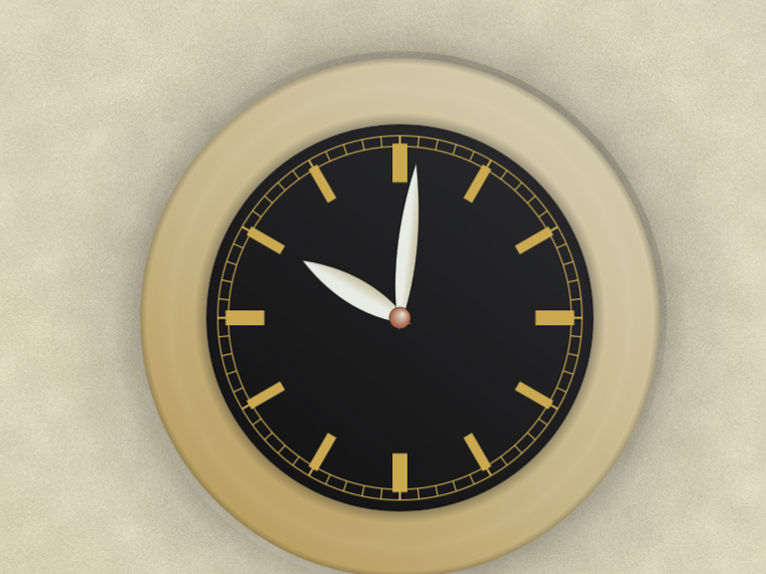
10:01
